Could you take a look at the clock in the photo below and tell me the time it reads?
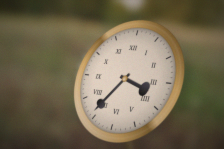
3:36
